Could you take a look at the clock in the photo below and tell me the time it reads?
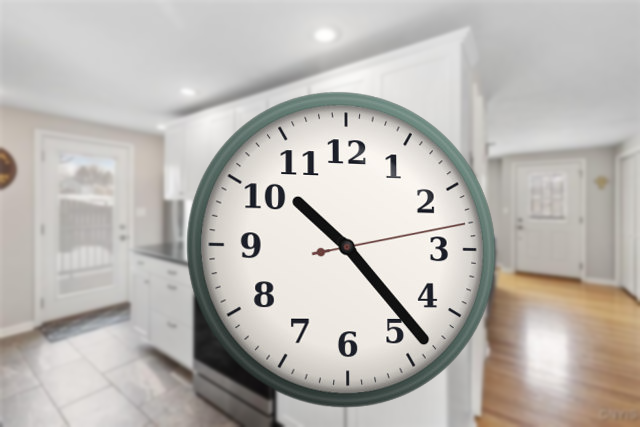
10:23:13
